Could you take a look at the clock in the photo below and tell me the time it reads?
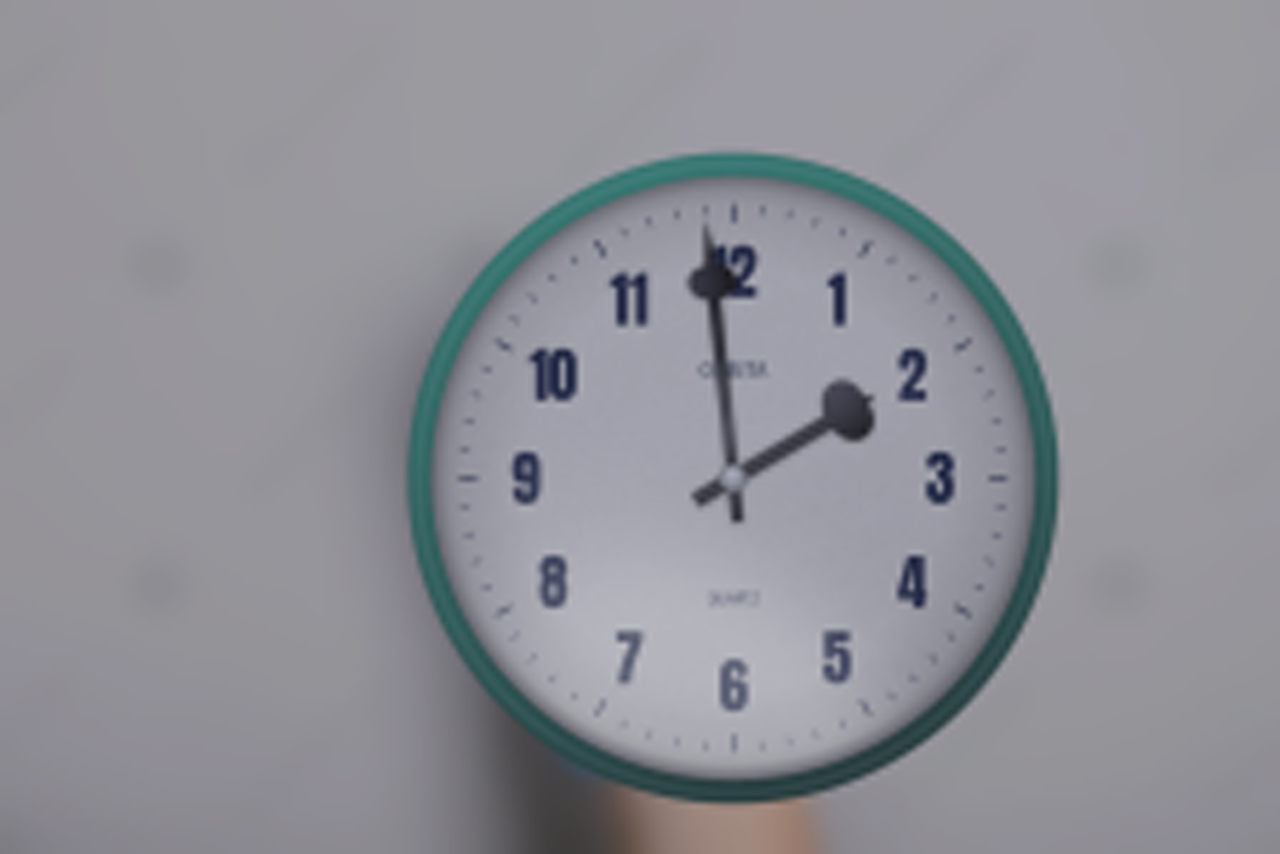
1:59
